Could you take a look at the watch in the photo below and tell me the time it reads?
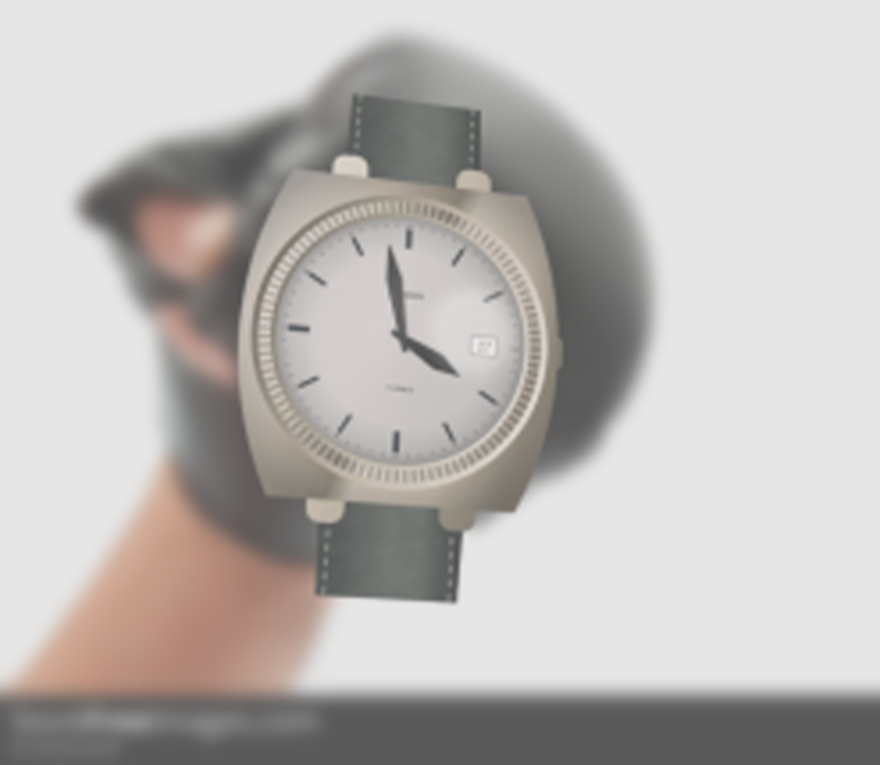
3:58
